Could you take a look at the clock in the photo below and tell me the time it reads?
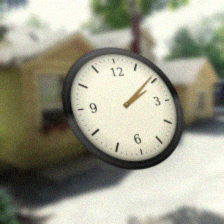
2:09
